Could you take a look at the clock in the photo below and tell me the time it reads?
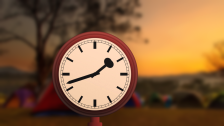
1:42
